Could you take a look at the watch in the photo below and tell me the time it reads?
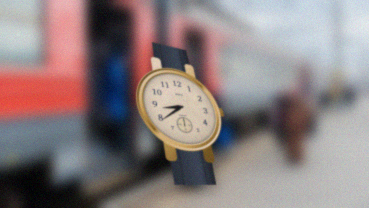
8:39
